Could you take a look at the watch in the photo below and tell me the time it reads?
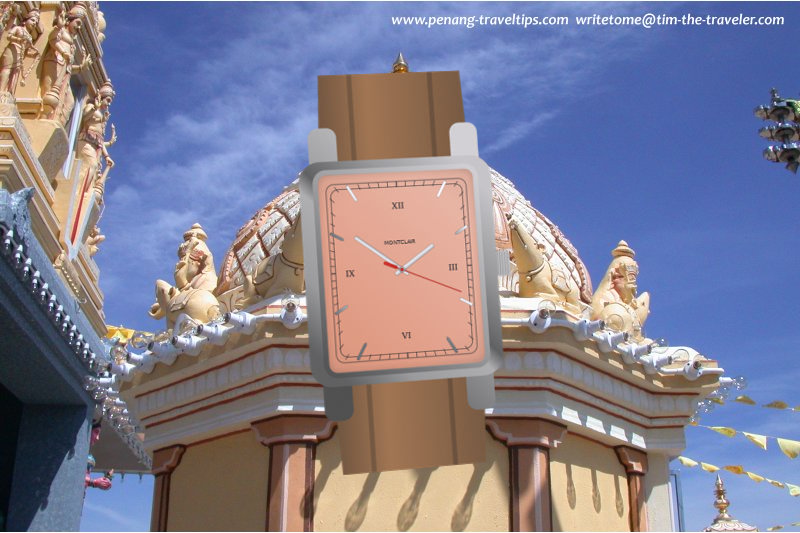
1:51:19
